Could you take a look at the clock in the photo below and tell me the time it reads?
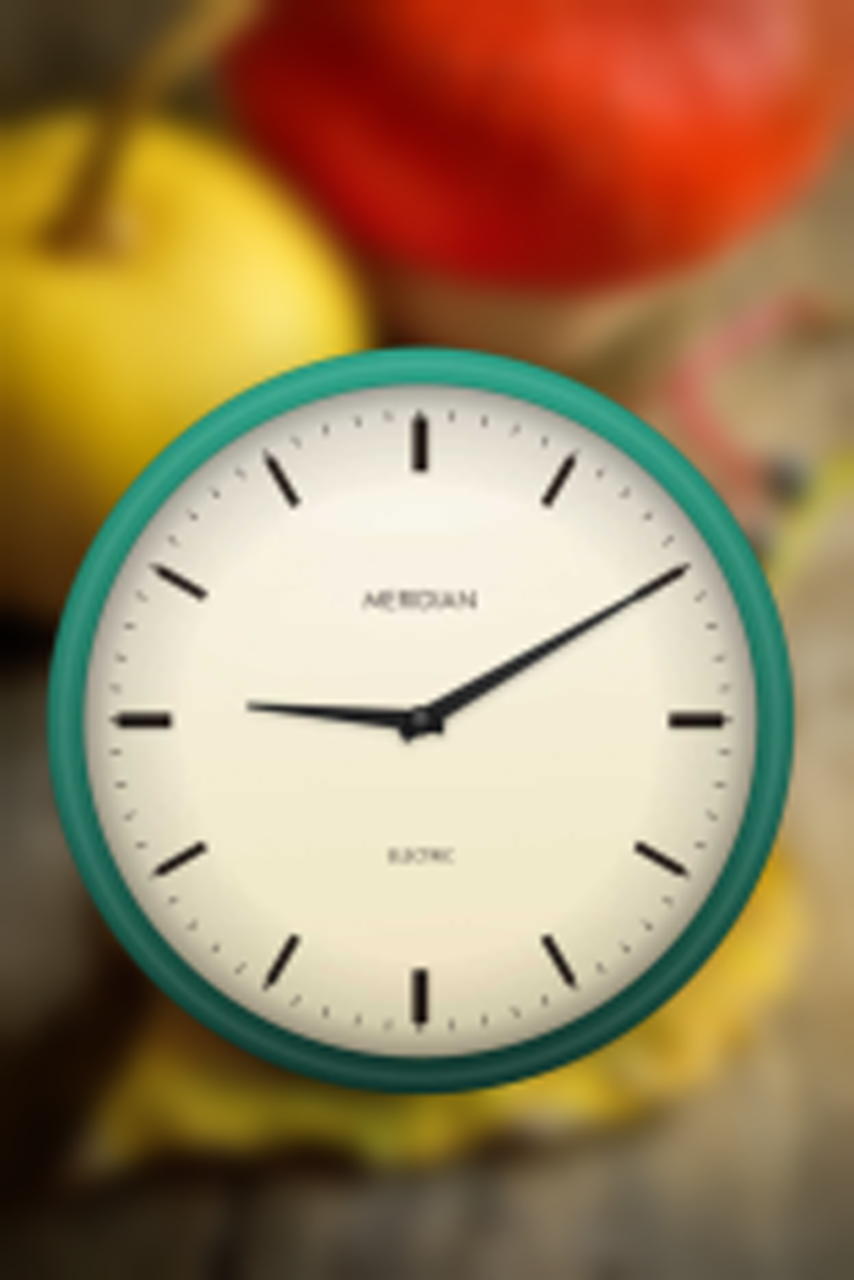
9:10
